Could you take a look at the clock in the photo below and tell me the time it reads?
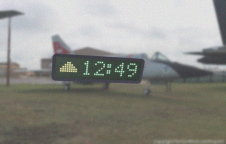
12:49
